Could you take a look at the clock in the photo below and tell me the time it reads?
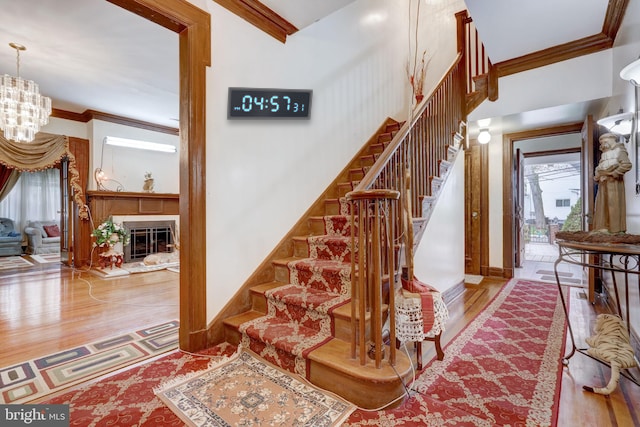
4:57:31
